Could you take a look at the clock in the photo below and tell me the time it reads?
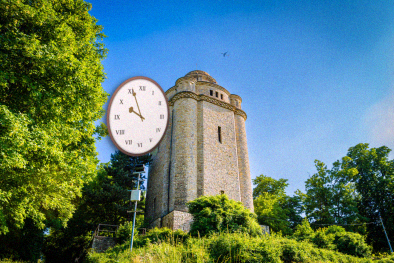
9:56
